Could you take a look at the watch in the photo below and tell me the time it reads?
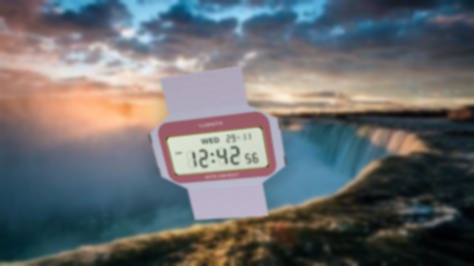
12:42
